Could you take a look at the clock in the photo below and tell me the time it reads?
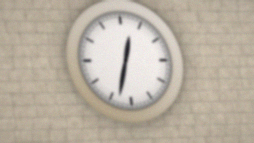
12:33
